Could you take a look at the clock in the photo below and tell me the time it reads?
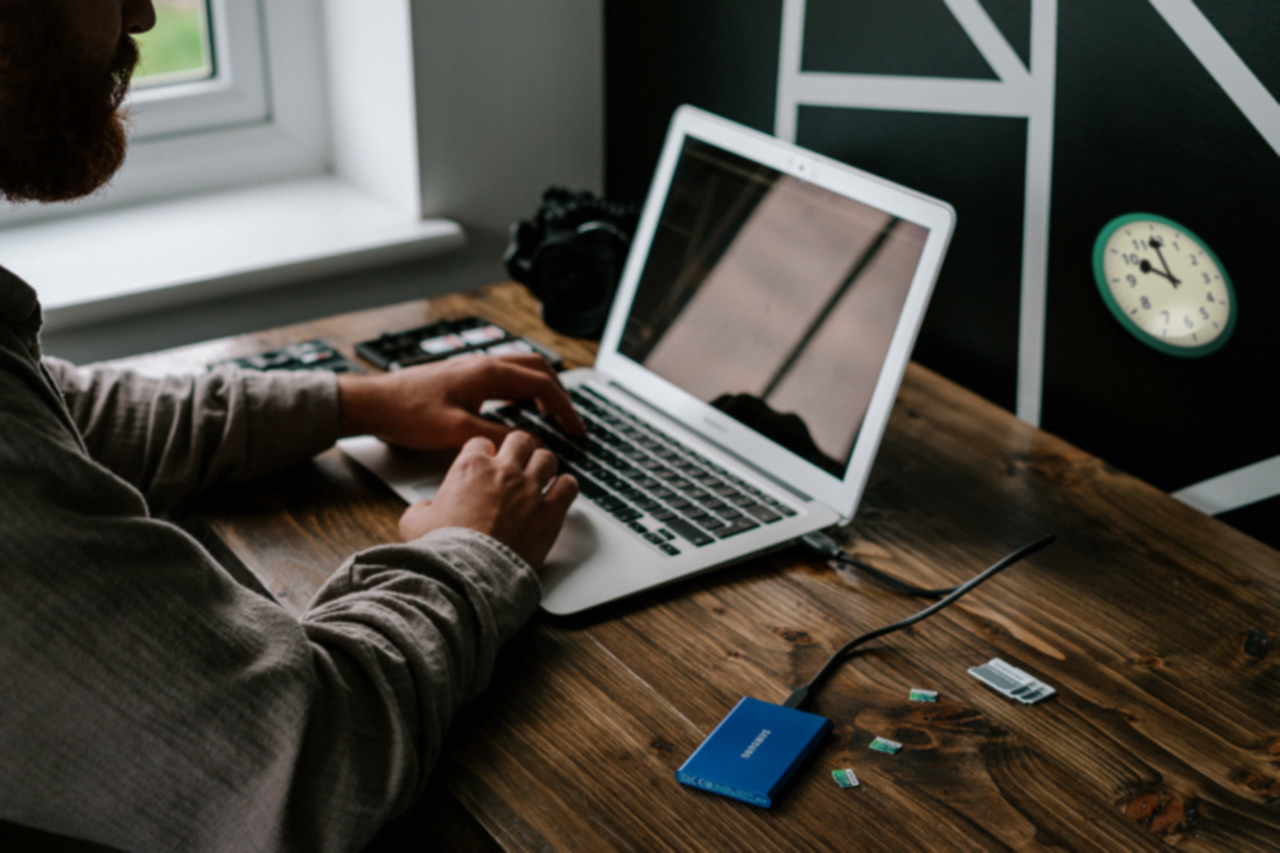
9:59
